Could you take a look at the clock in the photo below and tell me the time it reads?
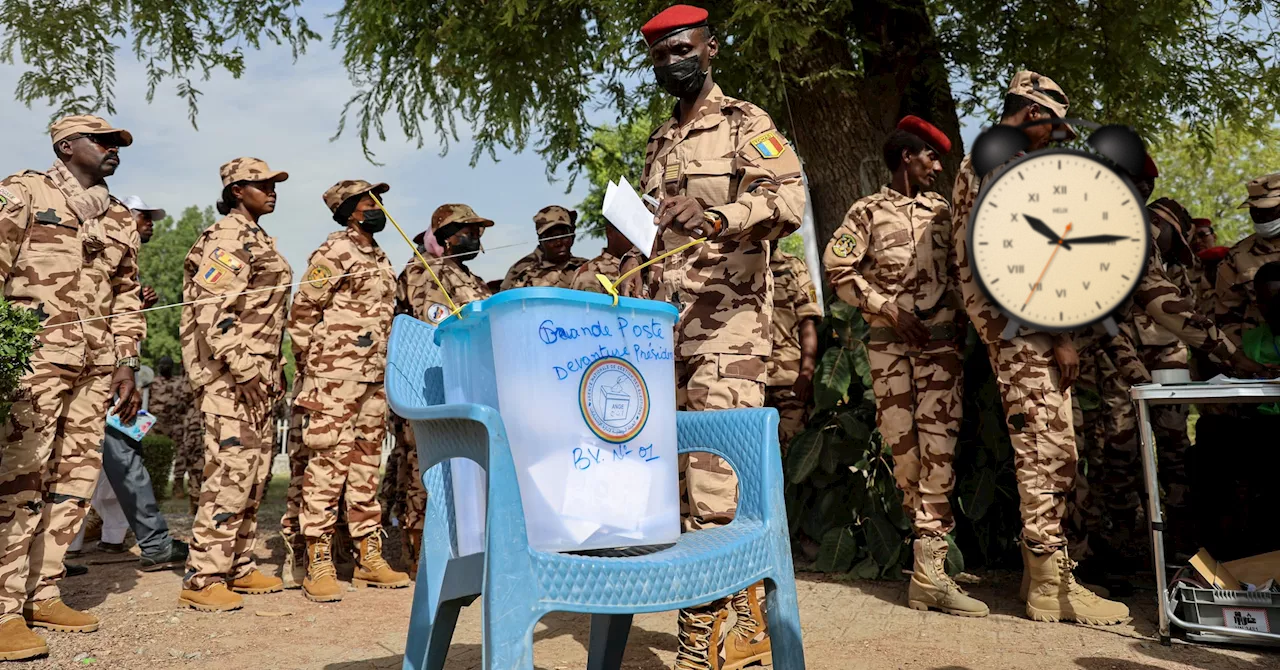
10:14:35
